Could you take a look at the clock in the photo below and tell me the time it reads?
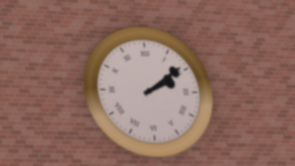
2:09
